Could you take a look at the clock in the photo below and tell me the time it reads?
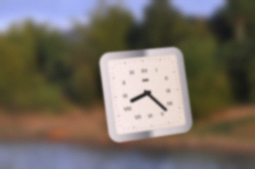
8:23
